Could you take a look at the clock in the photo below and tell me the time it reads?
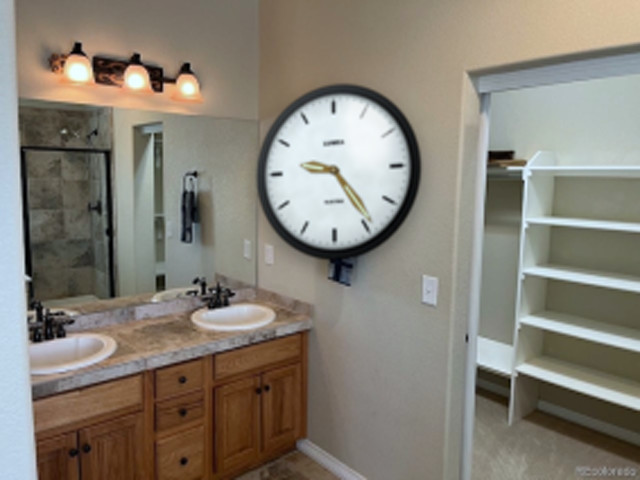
9:24
